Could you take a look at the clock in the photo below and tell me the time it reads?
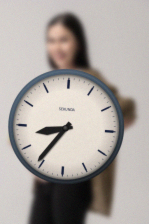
8:36
